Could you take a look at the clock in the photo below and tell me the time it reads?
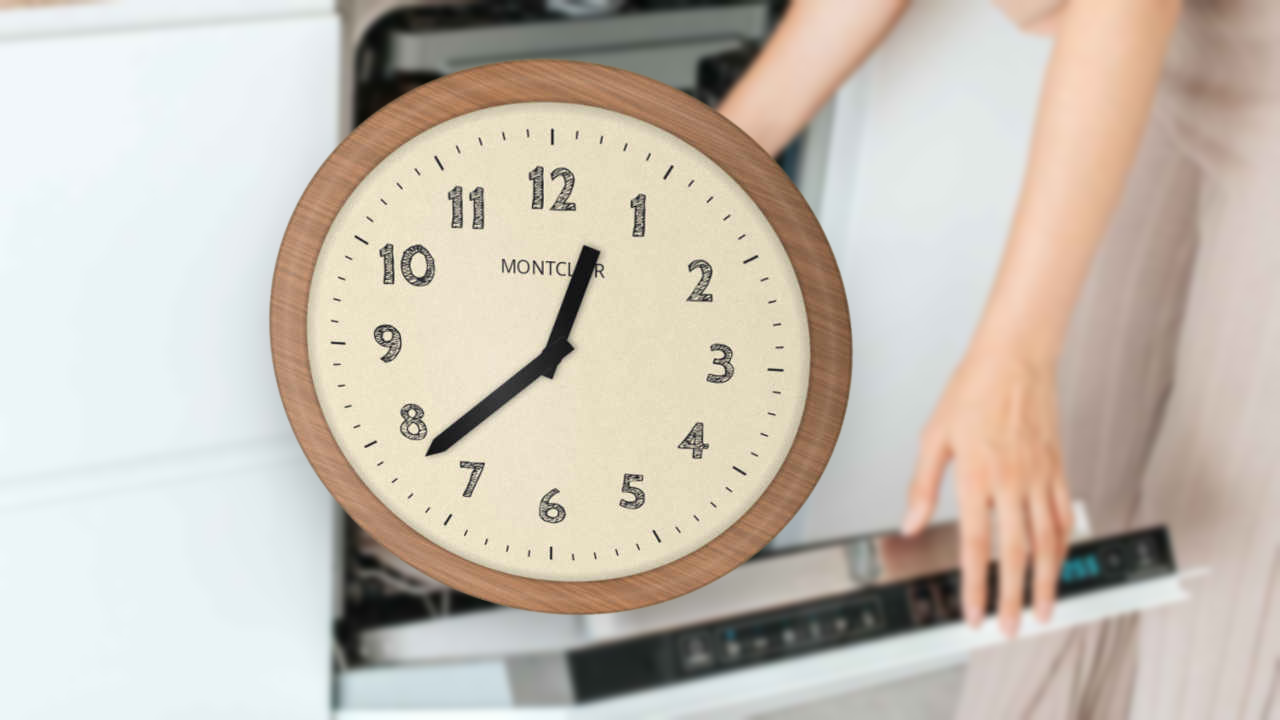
12:38
